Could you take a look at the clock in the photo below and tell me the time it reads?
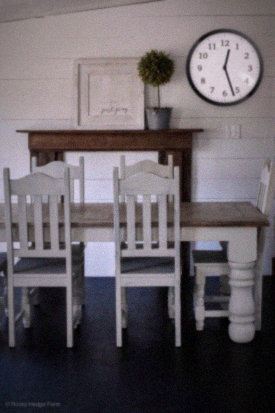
12:27
